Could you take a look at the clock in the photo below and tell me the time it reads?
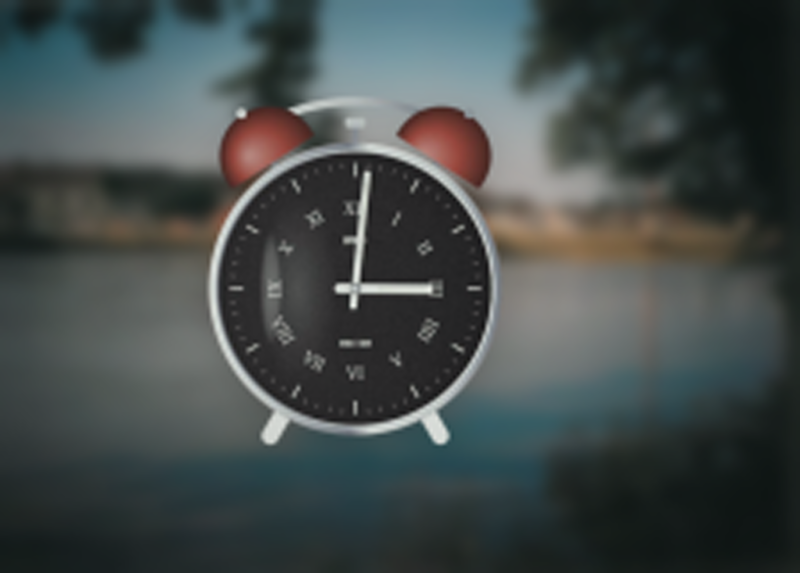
3:01
